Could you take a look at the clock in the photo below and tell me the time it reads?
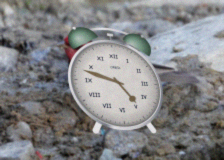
4:48
